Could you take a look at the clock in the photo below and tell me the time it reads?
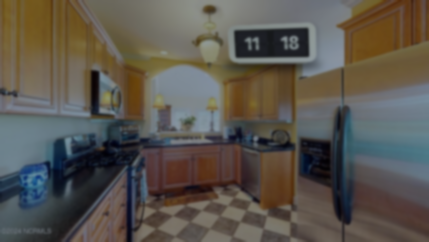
11:18
